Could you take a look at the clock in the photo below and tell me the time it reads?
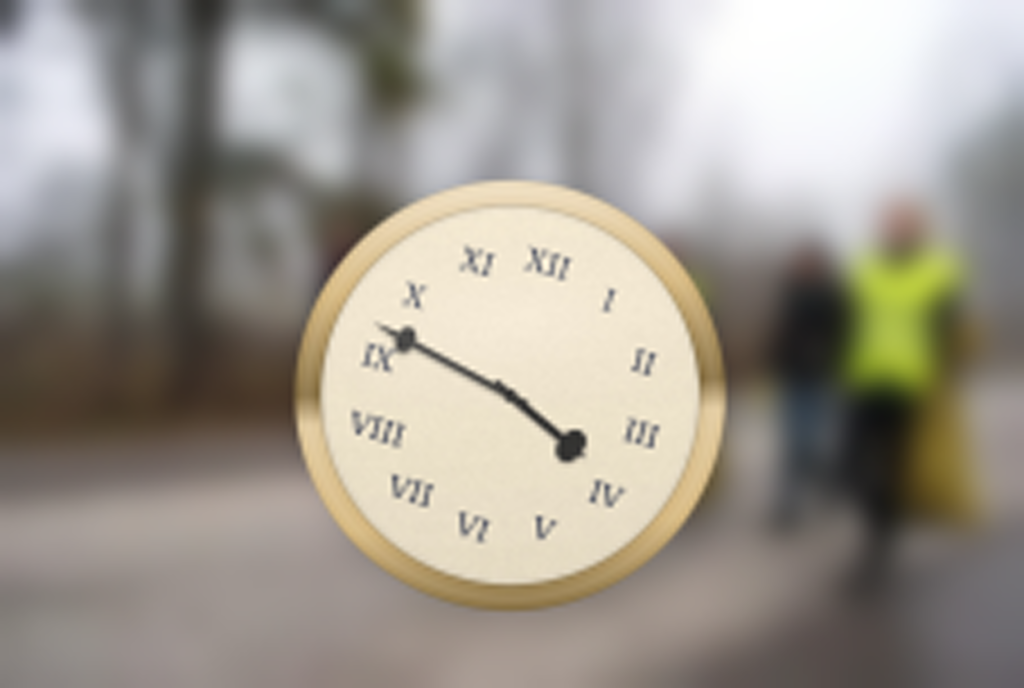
3:47
